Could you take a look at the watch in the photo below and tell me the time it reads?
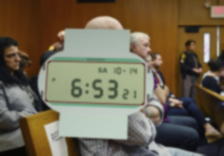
6:53
